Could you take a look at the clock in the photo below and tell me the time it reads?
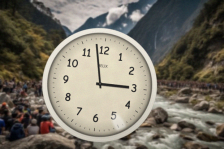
2:58
